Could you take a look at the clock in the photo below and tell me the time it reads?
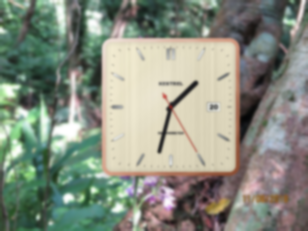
1:32:25
